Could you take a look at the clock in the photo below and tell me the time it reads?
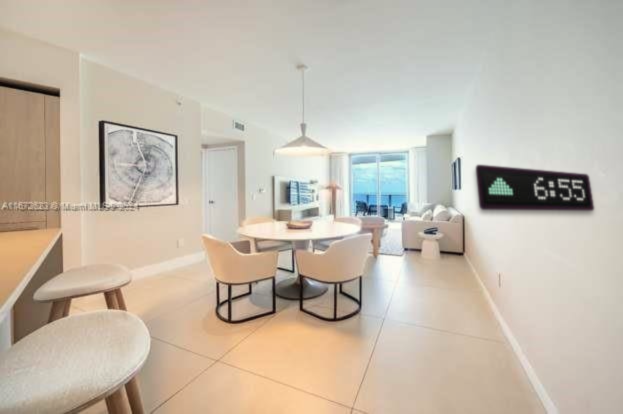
6:55
